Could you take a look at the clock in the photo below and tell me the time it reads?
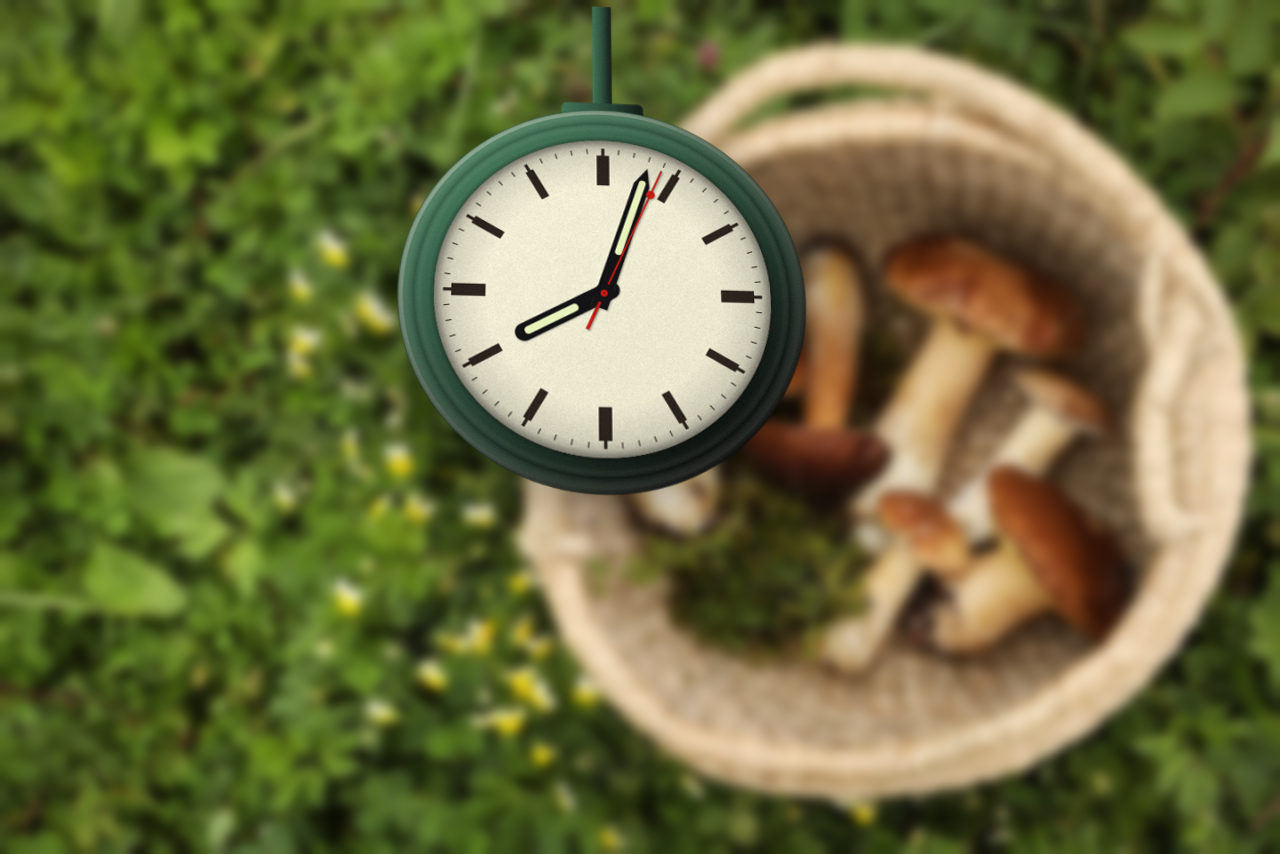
8:03:04
